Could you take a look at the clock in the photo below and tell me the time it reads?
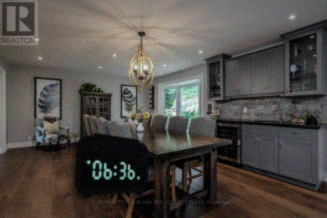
6:36
